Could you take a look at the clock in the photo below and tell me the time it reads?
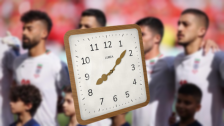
8:08
